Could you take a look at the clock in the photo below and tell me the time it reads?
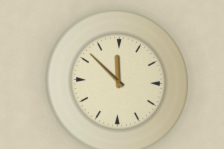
11:52
